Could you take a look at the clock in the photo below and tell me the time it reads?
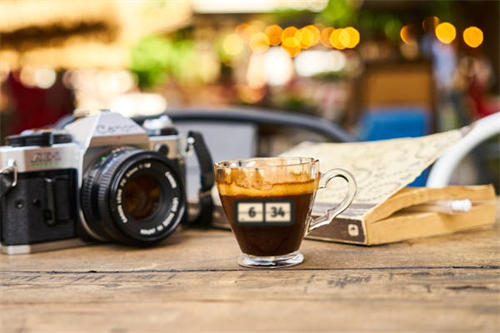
6:34
